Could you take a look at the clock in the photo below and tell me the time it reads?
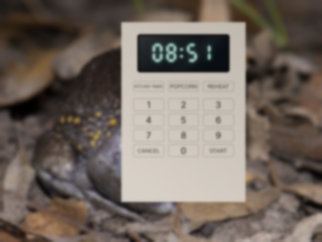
8:51
